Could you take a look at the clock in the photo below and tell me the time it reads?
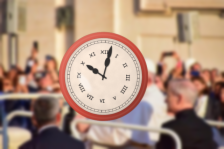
10:02
